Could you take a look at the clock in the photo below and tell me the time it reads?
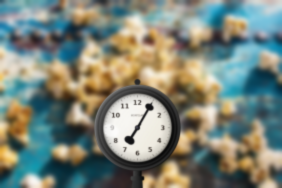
7:05
